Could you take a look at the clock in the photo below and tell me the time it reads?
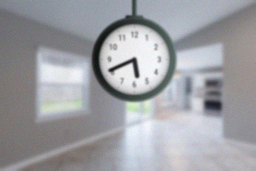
5:41
